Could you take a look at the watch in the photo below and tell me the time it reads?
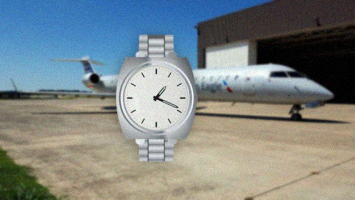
1:19
